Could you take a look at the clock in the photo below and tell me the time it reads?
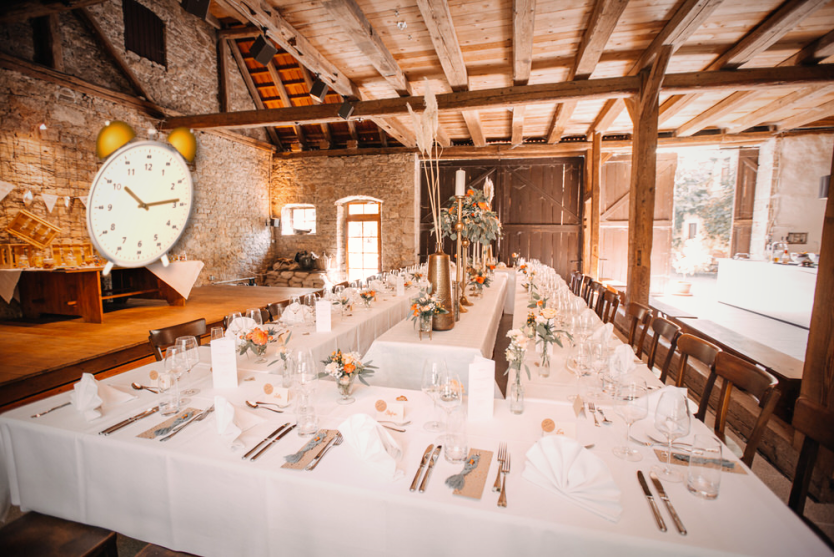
10:14
